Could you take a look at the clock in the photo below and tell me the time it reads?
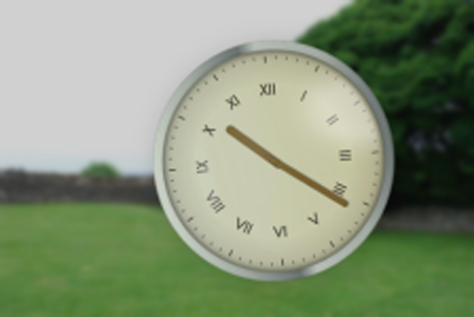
10:21
